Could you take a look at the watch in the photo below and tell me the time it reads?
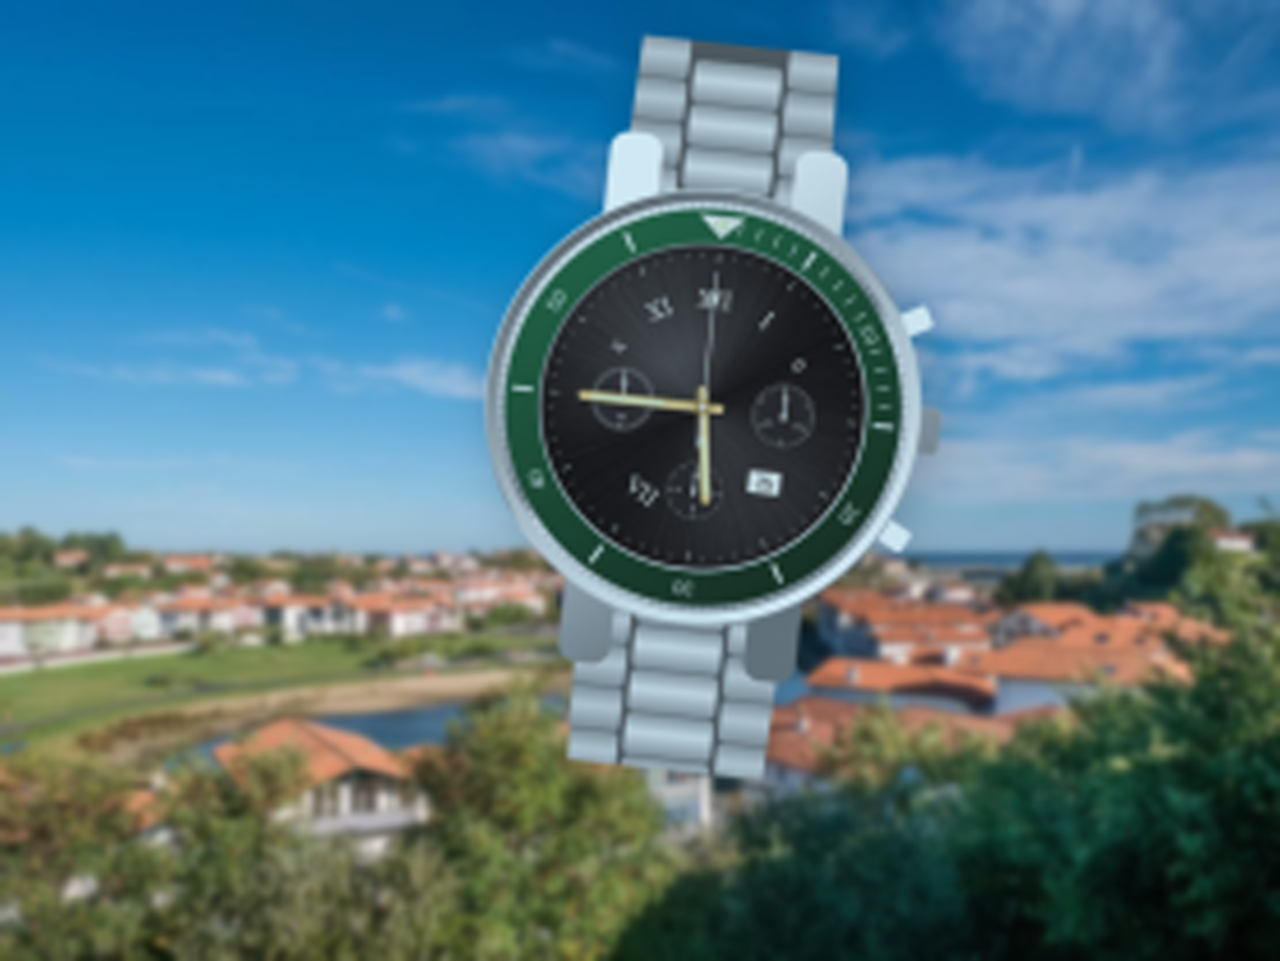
5:45
